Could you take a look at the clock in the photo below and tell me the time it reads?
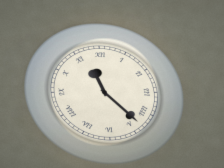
11:23
